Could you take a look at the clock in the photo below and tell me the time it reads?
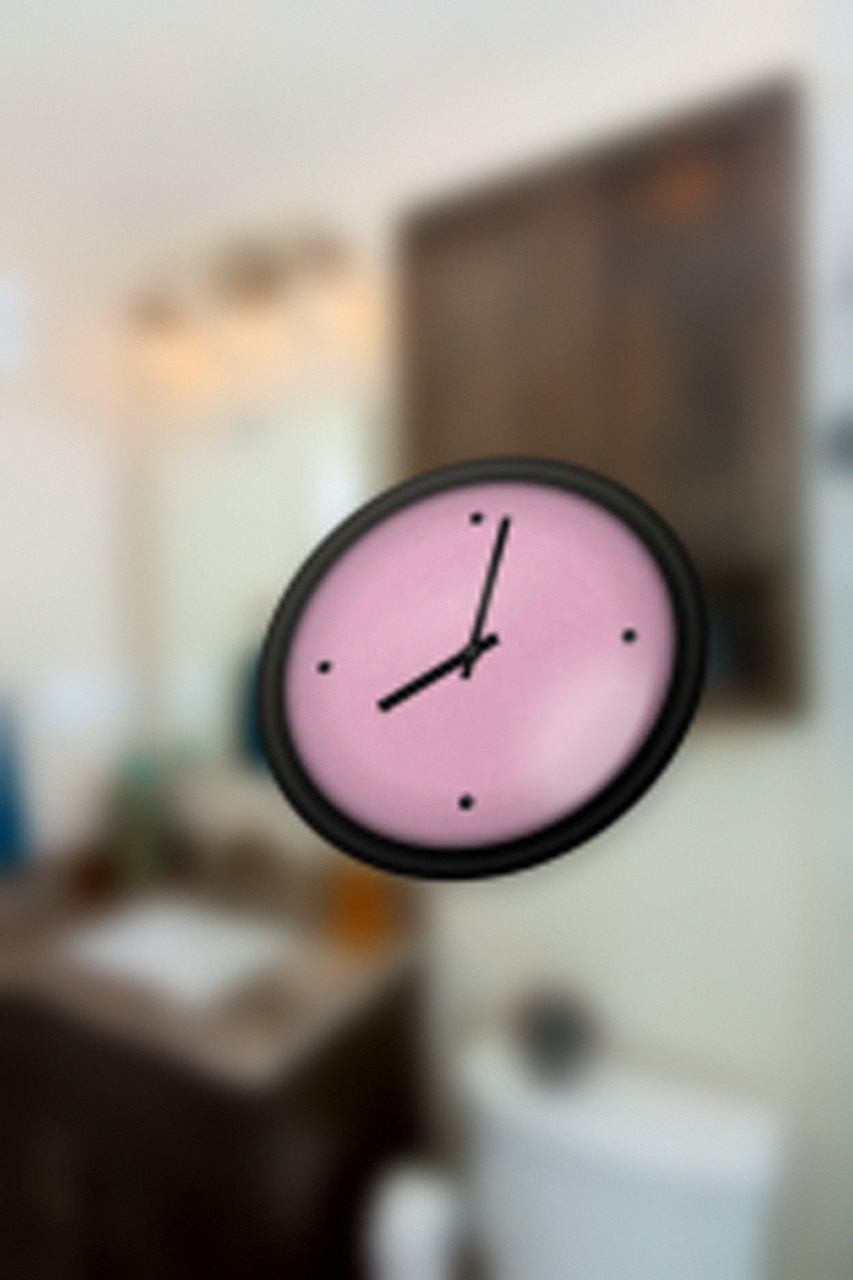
8:02
